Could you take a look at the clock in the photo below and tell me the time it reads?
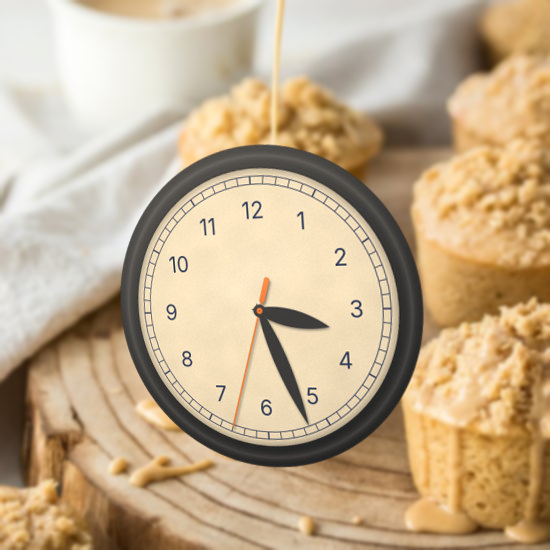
3:26:33
